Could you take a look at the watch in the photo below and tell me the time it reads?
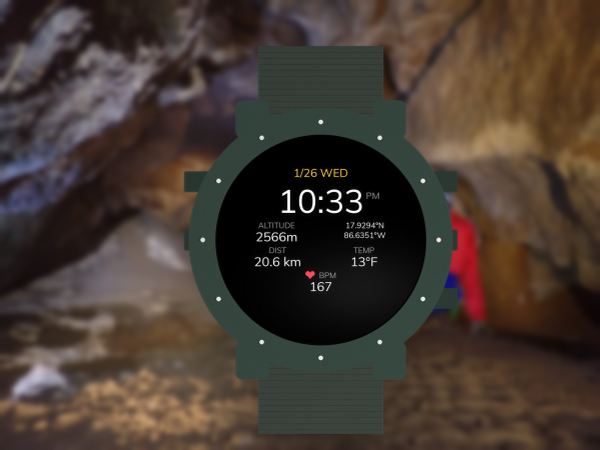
10:33
